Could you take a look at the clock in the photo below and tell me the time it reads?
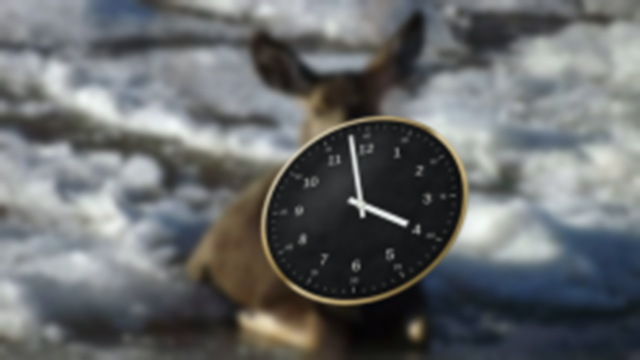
3:58
